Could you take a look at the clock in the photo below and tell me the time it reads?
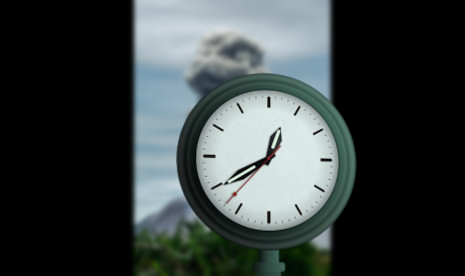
12:39:37
